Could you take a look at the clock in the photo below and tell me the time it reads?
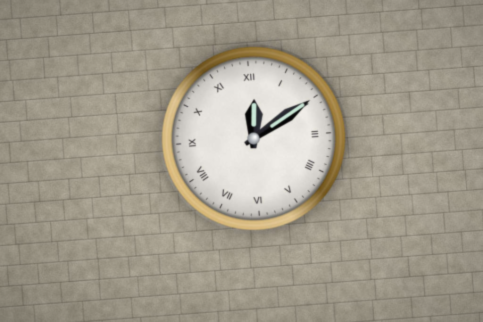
12:10
